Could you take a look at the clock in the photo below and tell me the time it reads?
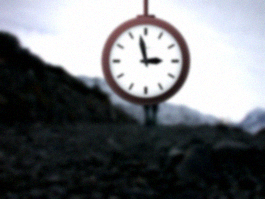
2:58
